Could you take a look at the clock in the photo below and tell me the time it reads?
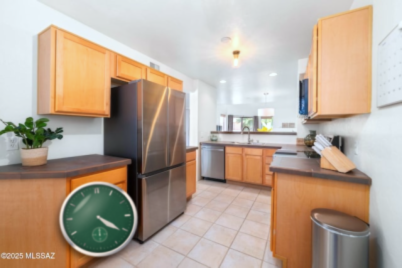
4:21
